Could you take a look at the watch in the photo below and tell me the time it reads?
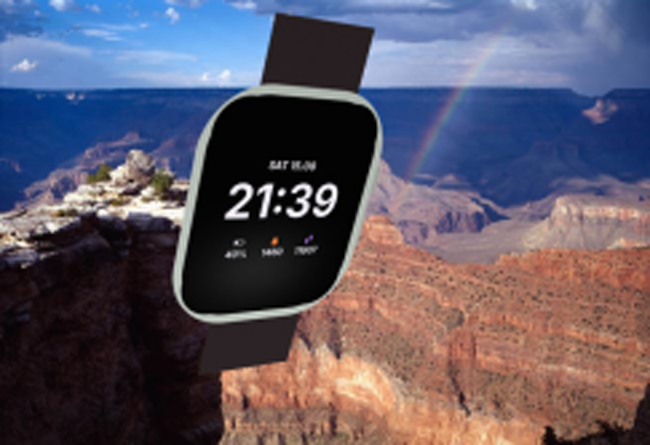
21:39
